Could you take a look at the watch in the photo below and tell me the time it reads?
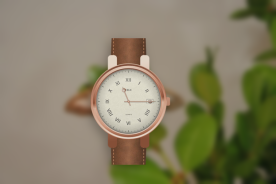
11:15
